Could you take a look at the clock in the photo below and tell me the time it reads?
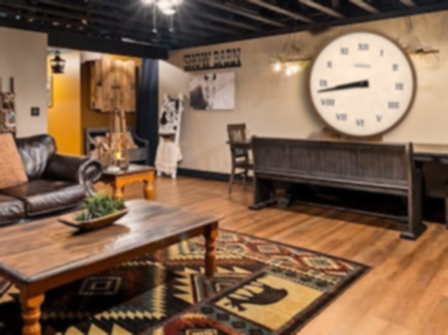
8:43
